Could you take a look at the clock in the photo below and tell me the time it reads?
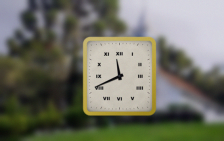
11:41
